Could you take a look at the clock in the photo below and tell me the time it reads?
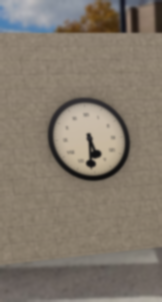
5:31
